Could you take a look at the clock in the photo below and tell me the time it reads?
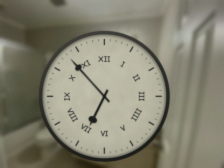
6:53
